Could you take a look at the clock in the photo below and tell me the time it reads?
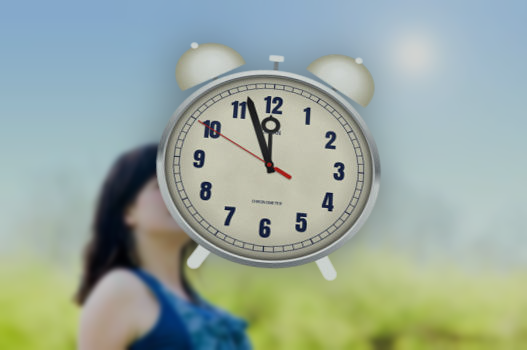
11:56:50
